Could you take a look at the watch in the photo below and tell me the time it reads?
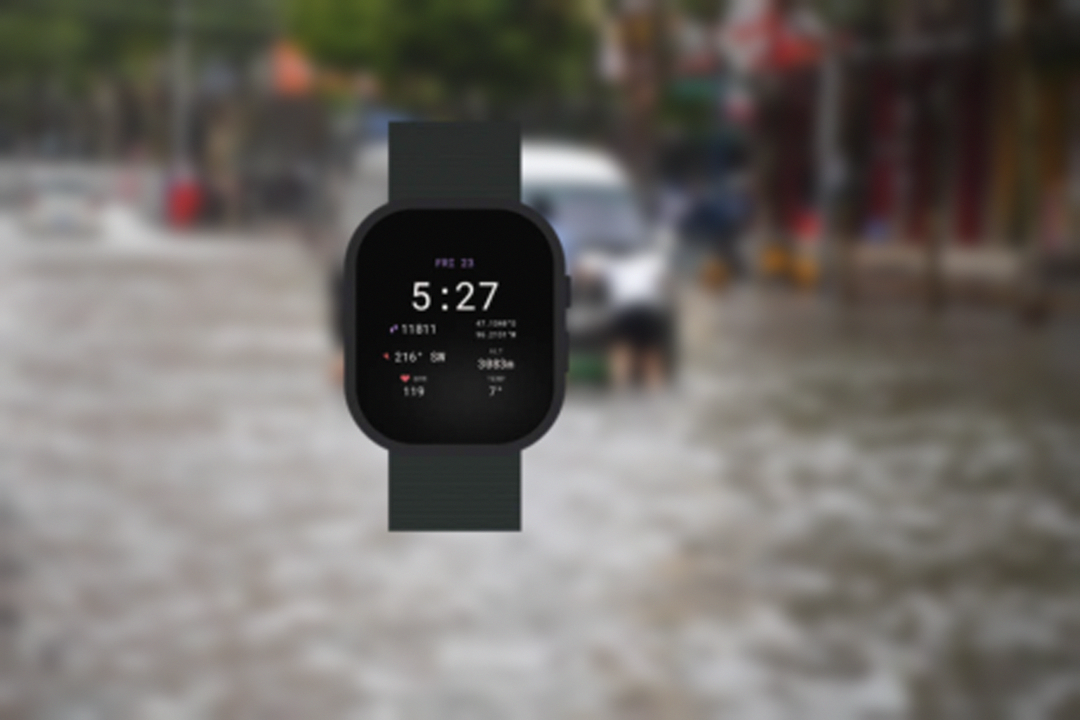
5:27
